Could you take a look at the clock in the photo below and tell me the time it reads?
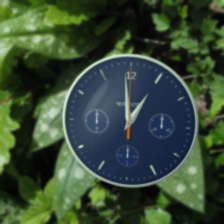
12:59
